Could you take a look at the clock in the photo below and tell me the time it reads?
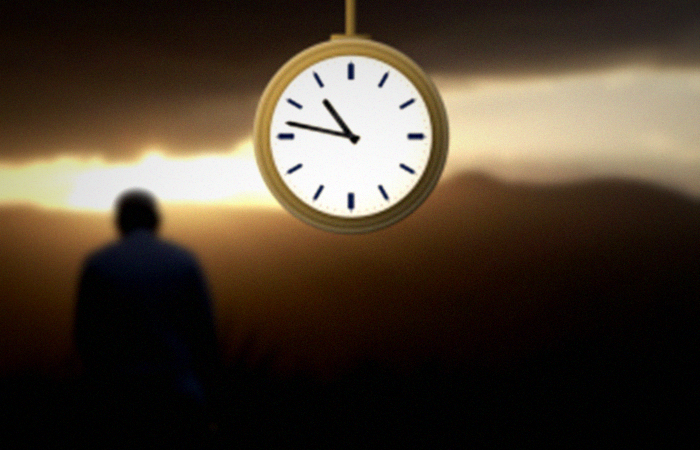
10:47
